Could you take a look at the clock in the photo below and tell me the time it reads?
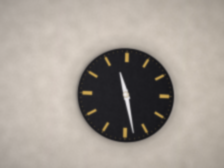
11:28
